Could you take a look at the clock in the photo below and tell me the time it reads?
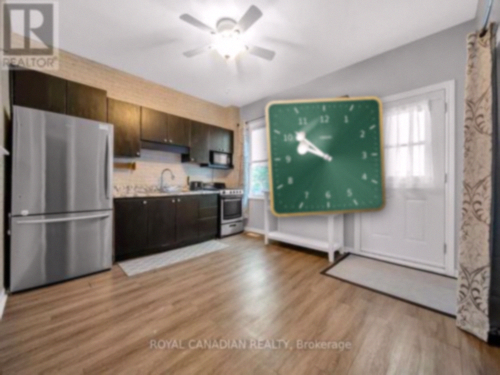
9:52
